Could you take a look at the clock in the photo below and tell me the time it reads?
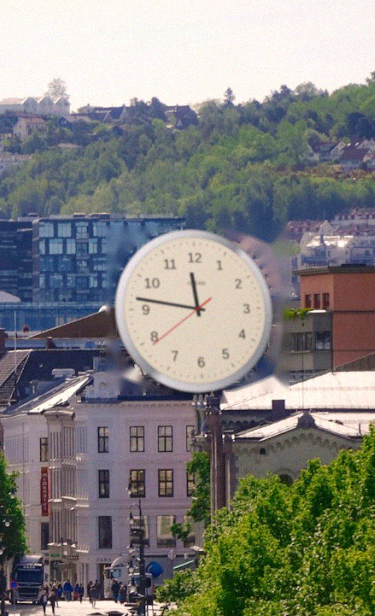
11:46:39
